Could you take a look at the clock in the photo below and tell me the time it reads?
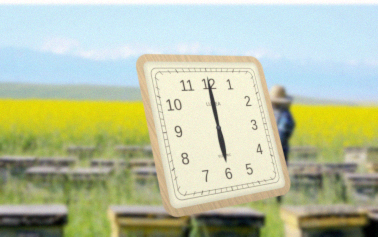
6:00
